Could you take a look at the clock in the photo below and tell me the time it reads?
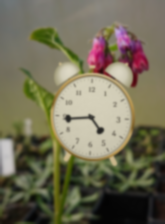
4:44
